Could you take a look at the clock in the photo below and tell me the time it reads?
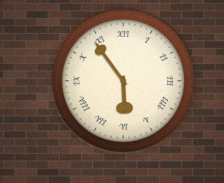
5:54
